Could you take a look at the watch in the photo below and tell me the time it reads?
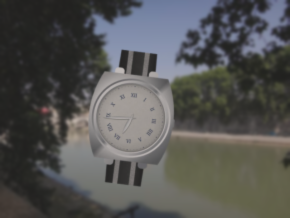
6:44
